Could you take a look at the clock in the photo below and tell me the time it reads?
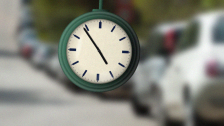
4:54
